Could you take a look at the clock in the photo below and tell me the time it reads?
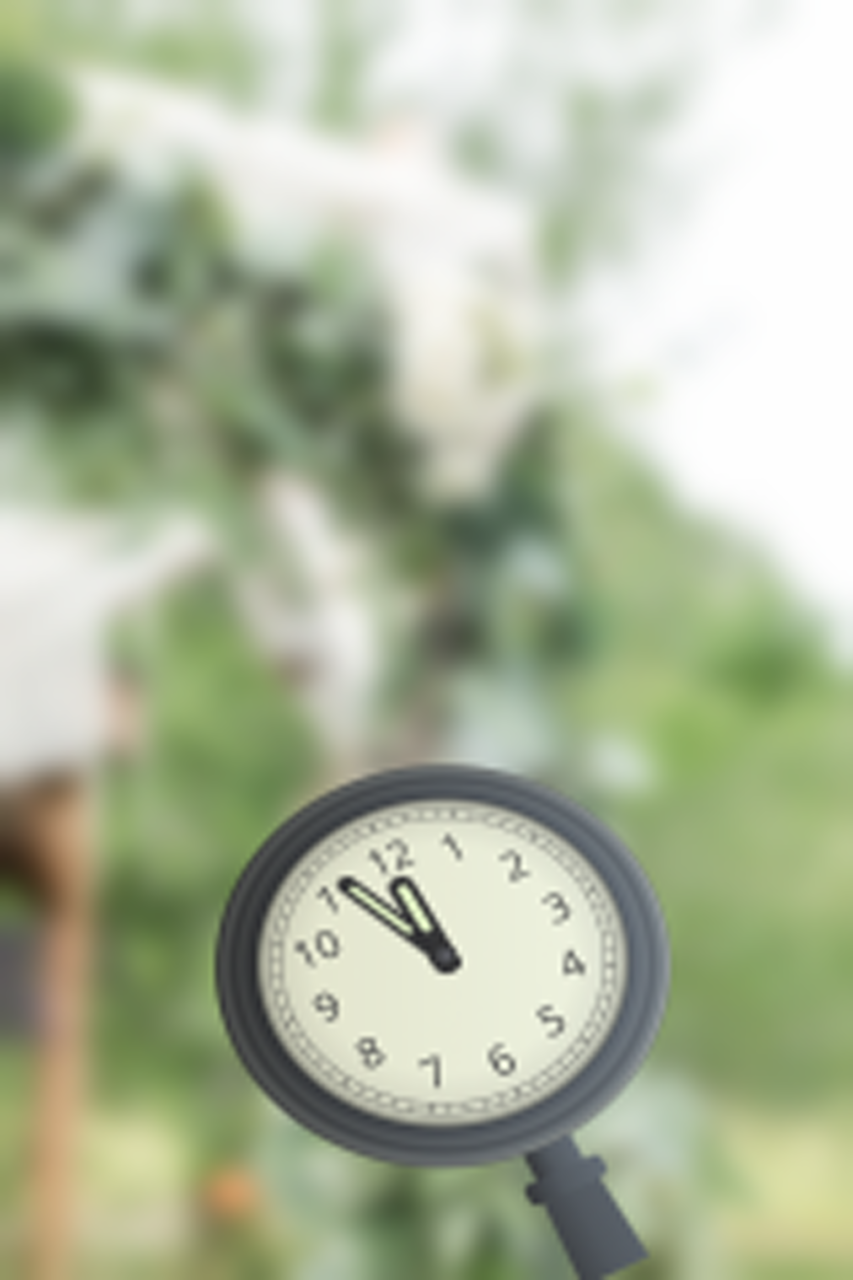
11:56
